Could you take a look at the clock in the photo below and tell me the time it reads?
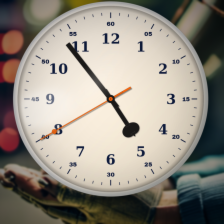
4:53:40
